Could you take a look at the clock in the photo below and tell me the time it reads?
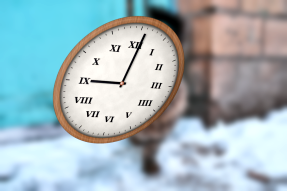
9:01
